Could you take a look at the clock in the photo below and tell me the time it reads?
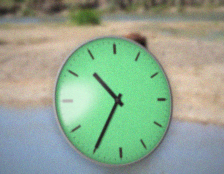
10:35
